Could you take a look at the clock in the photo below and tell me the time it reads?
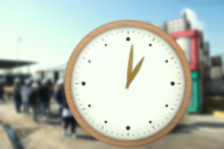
1:01
